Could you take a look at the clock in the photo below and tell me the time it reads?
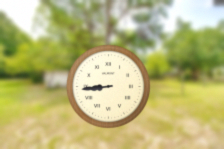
8:44
